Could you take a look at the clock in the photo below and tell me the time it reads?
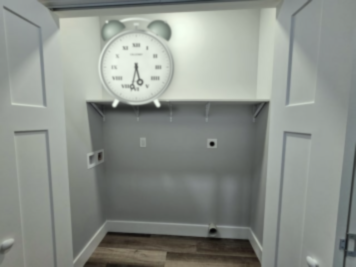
5:32
